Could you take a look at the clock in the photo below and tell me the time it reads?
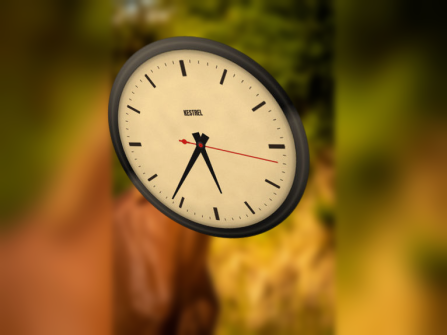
5:36:17
